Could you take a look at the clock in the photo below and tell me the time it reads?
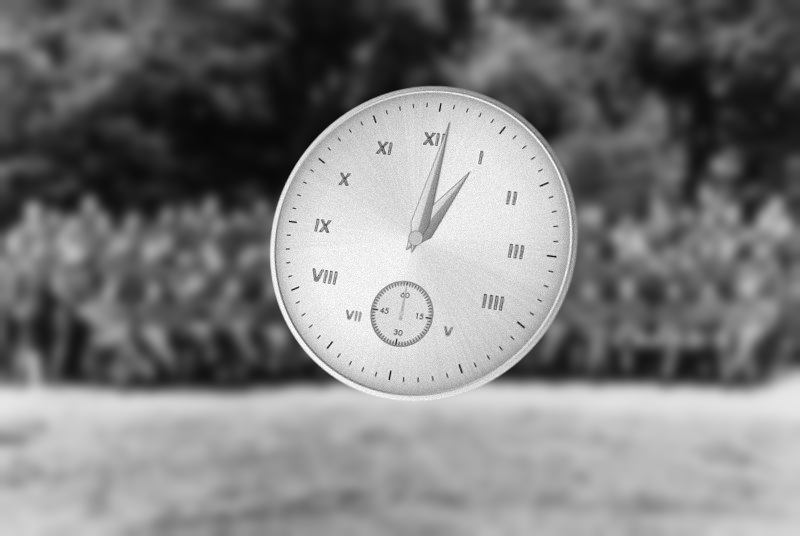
1:01
